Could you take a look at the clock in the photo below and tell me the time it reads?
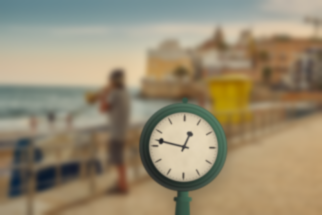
12:47
